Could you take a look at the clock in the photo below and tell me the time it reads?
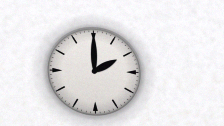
2:00
